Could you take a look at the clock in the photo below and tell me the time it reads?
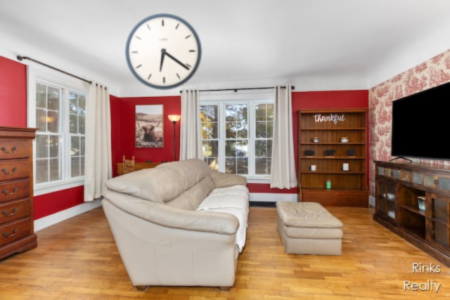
6:21
